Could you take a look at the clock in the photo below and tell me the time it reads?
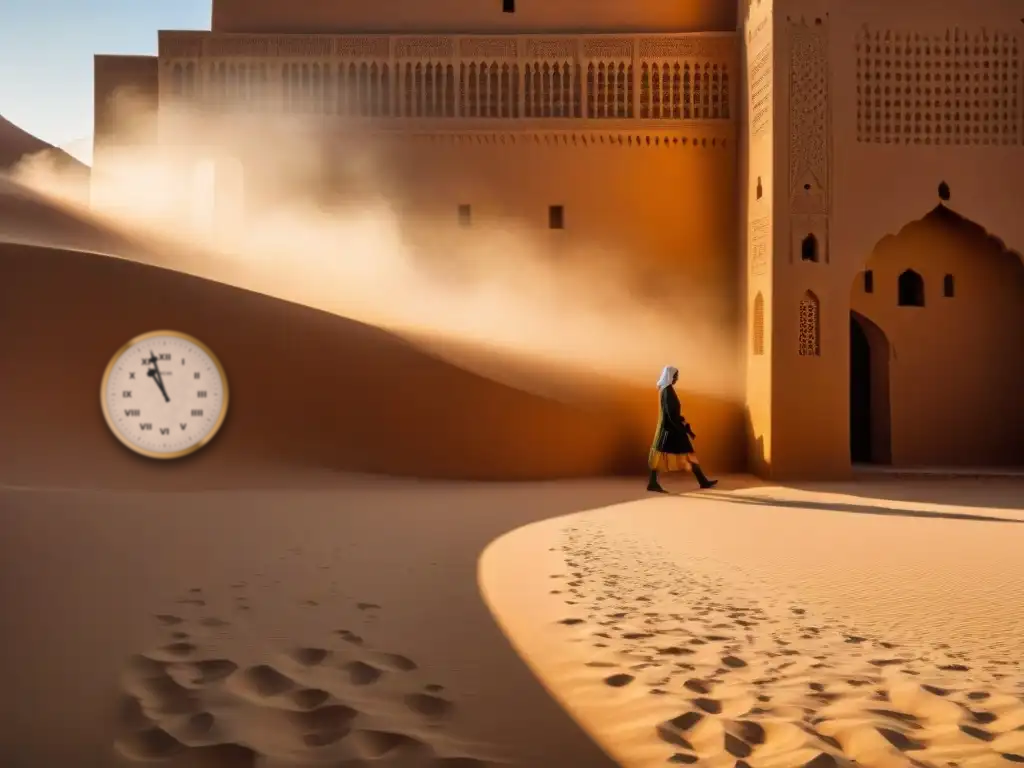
10:57
